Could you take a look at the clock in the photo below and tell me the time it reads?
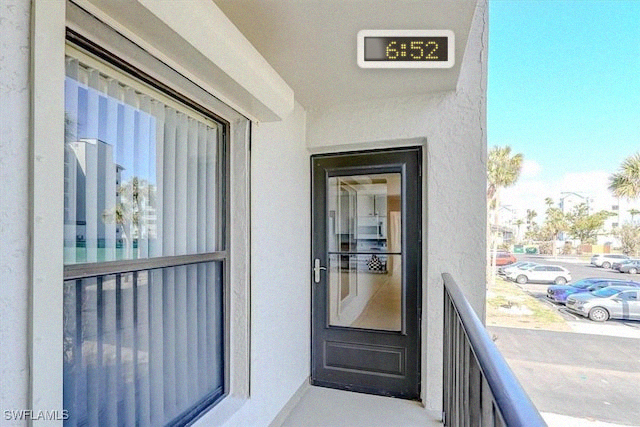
6:52
